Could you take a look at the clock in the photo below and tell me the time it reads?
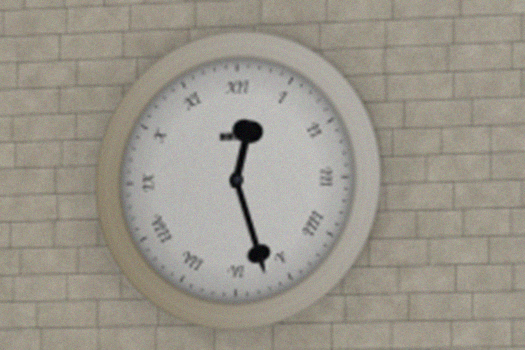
12:27
